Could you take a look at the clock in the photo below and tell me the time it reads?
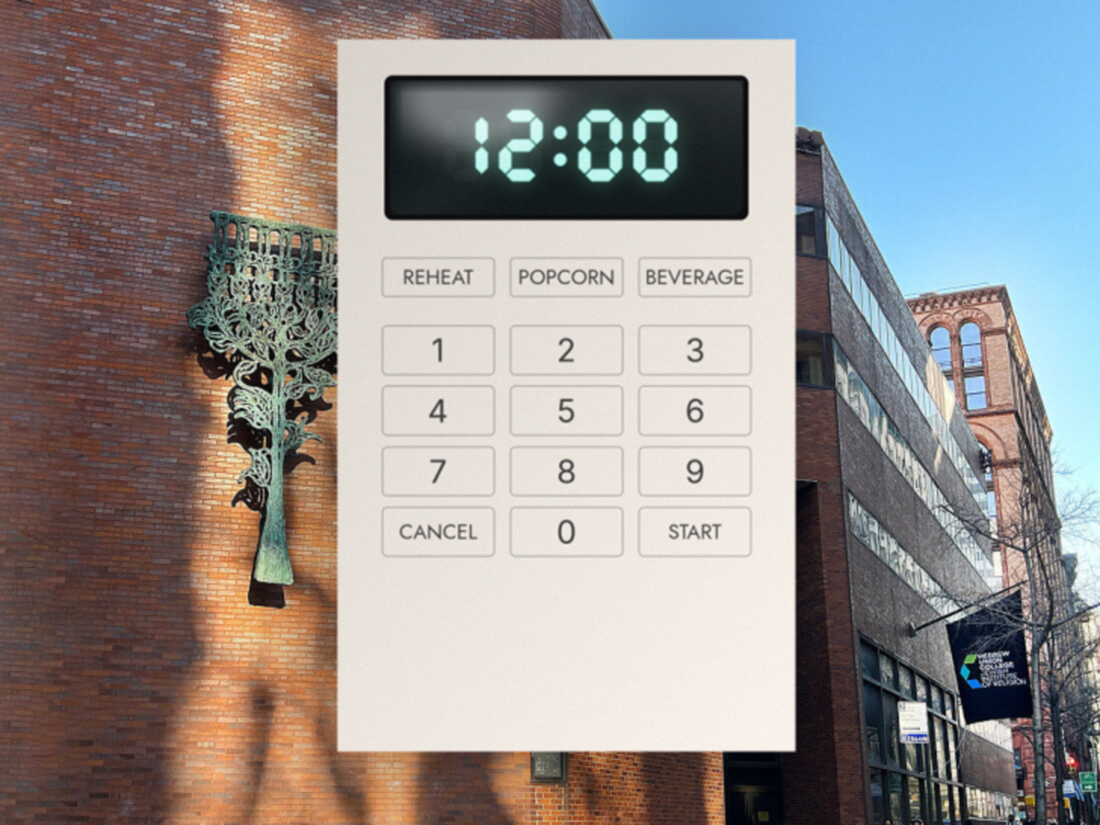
12:00
